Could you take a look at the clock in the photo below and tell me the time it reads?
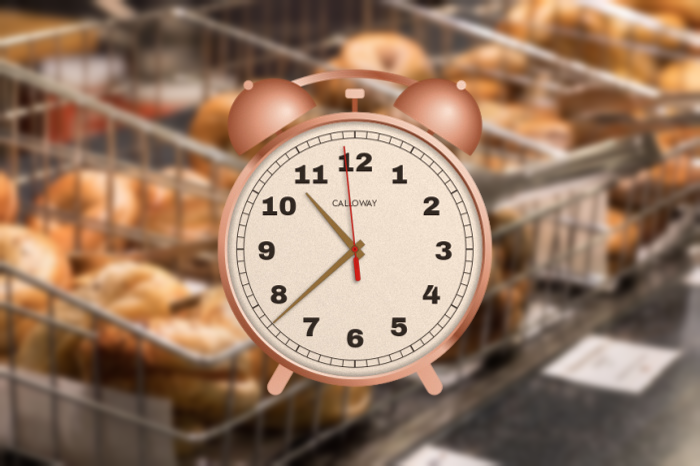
10:37:59
